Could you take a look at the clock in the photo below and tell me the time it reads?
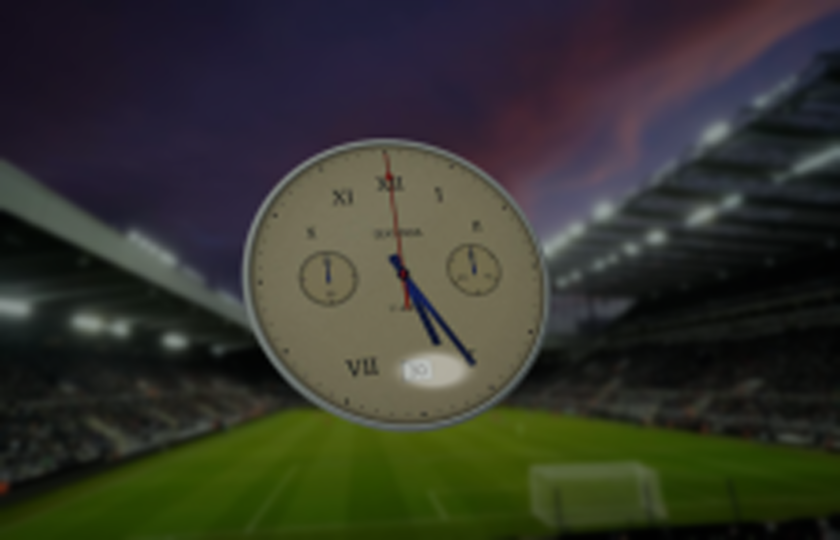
5:25
